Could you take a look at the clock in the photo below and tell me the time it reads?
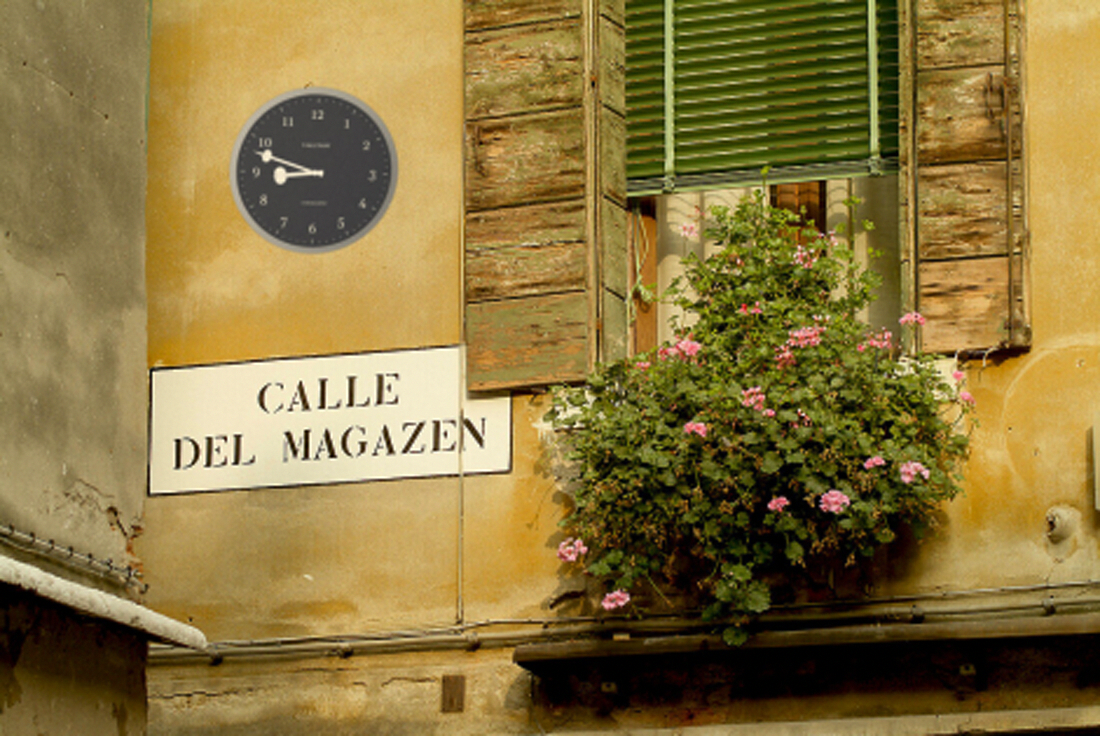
8:48
